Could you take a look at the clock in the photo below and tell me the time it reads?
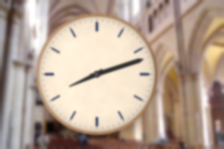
8:12
